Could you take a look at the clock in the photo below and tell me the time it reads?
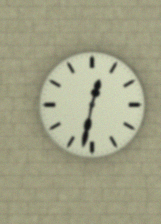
12:32
